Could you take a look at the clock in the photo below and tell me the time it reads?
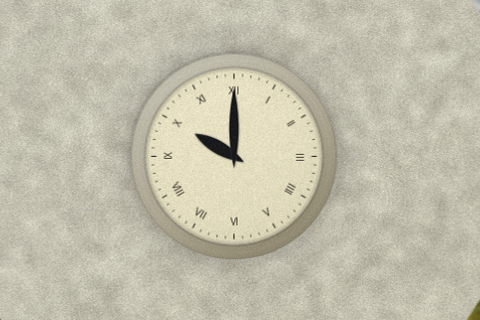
10:00
